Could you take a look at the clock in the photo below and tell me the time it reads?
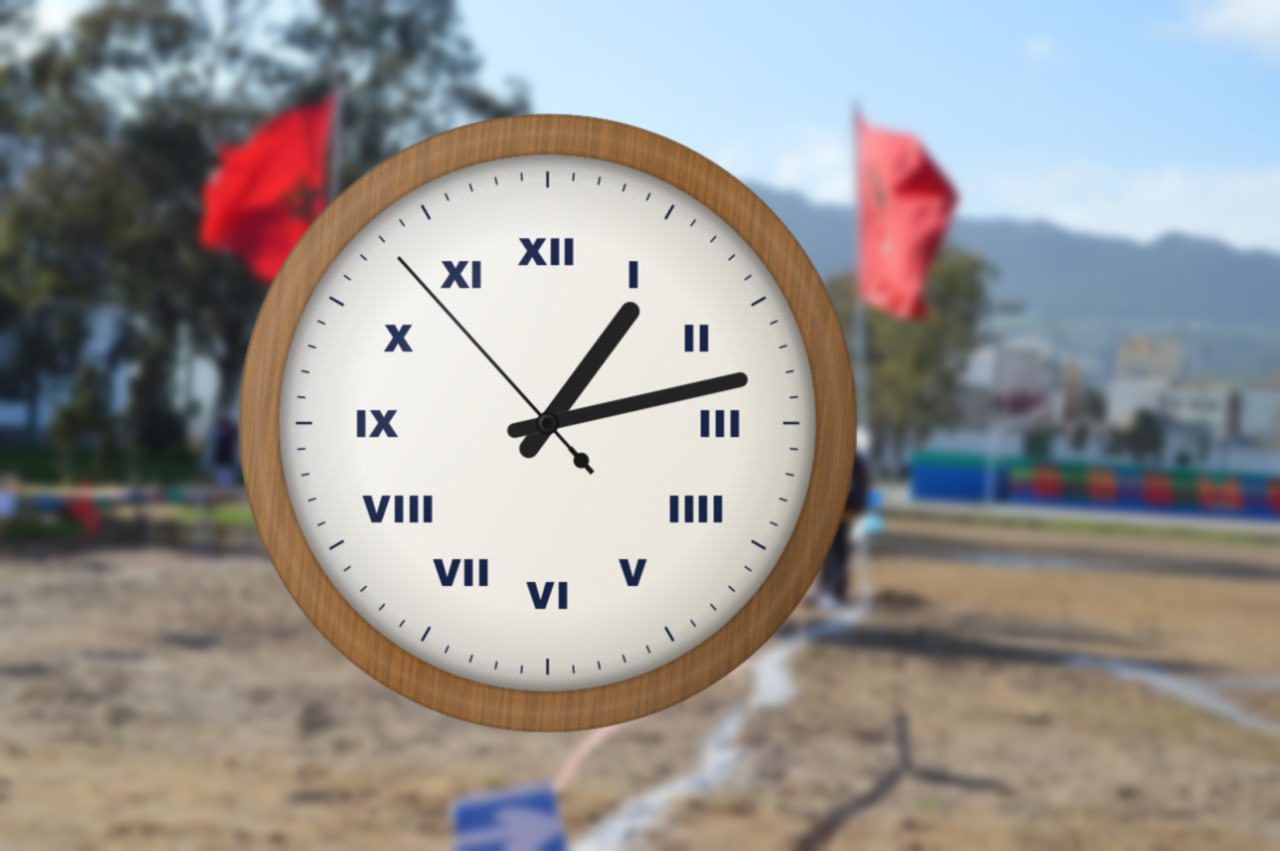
1:12:53
